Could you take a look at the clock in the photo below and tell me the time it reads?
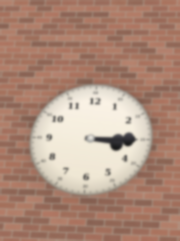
3:15
